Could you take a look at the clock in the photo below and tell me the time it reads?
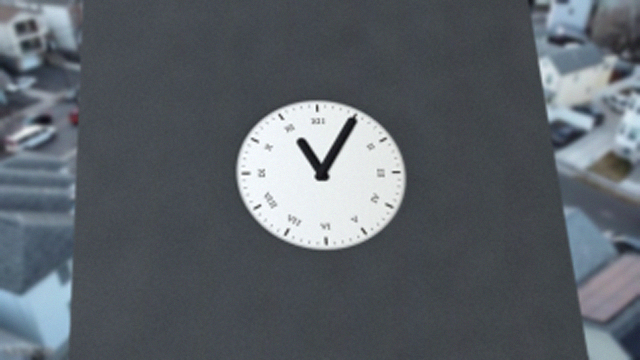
11:05
